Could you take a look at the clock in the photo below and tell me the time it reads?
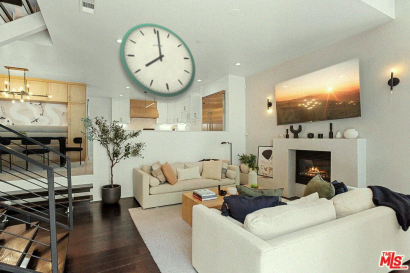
8:01
